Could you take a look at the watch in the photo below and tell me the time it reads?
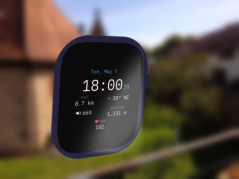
18:00
